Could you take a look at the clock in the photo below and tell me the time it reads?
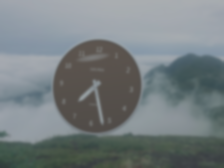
7:27
